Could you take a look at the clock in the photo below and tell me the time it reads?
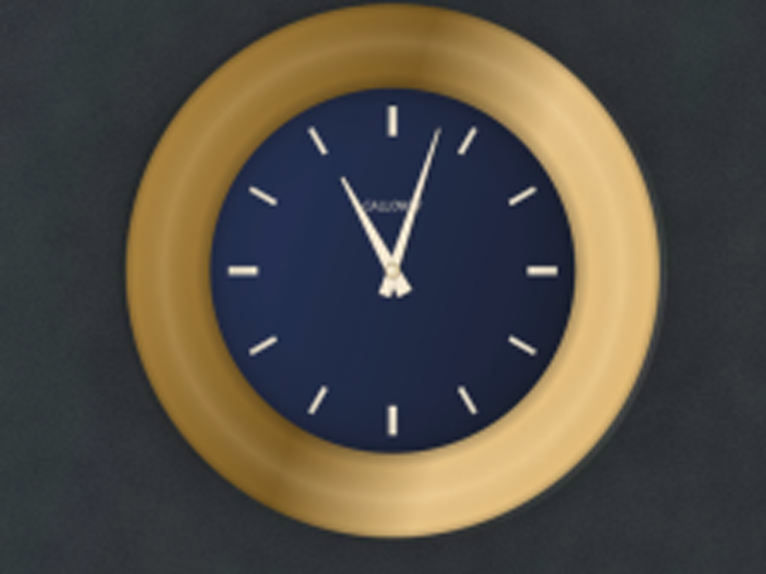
11:03
